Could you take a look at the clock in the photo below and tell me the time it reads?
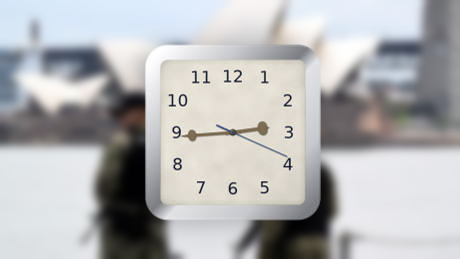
2:44:19
